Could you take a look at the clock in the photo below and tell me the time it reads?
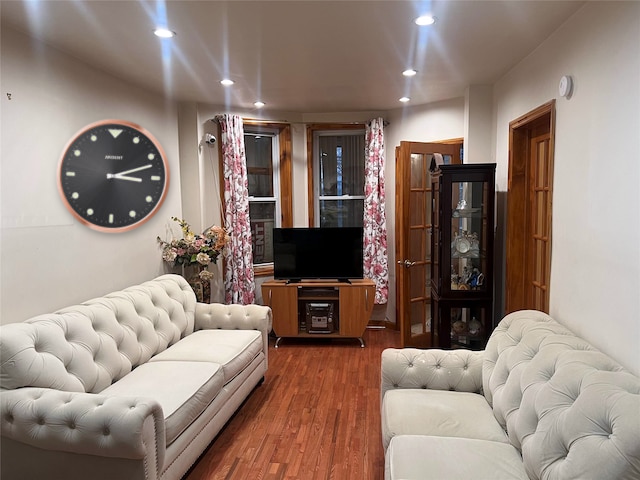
3:12
